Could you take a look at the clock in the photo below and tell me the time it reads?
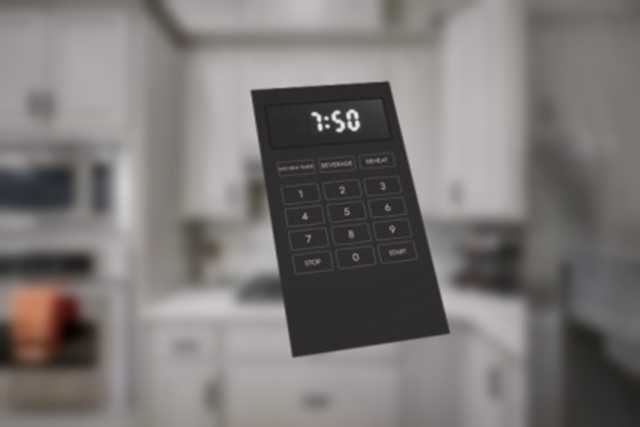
7:50
